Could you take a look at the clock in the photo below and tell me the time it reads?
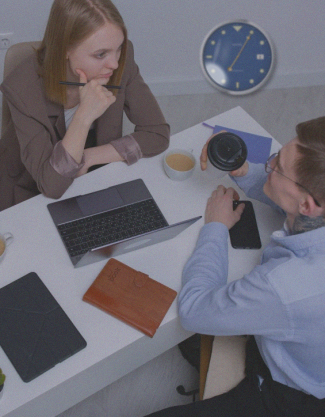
7:05
